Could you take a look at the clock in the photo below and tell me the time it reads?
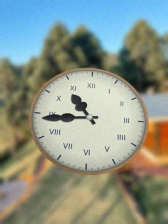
10:44
